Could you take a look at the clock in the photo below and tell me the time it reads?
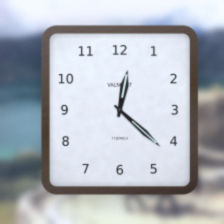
12:22
